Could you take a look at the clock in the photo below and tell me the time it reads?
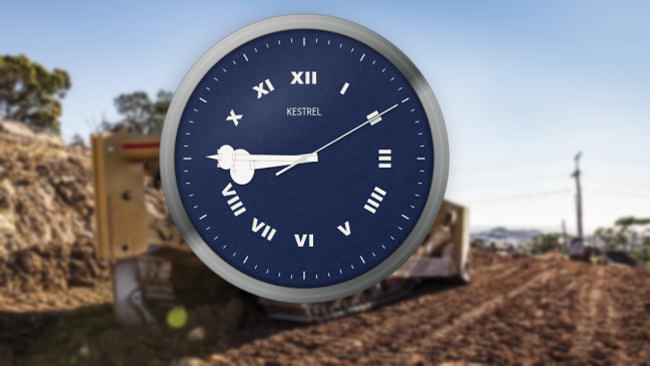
8:45:10
